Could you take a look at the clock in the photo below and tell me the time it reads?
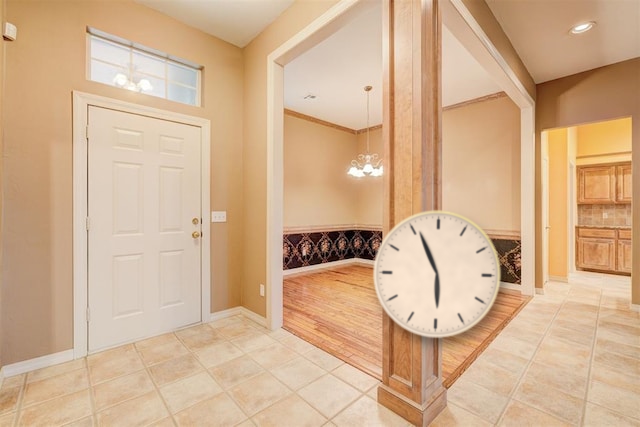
5:56
